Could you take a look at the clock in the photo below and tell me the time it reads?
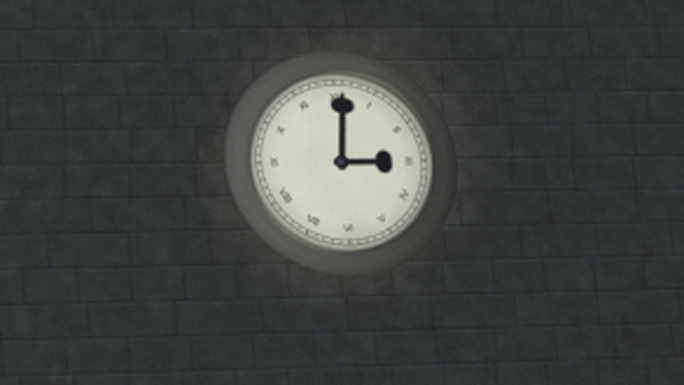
3:01
